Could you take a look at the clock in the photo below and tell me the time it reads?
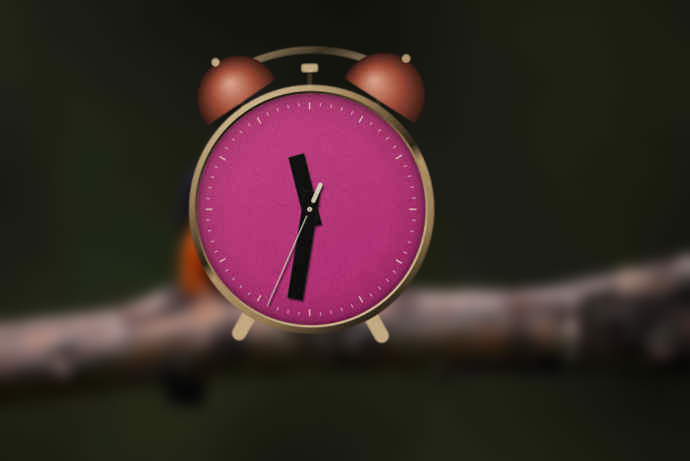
11:31:34
